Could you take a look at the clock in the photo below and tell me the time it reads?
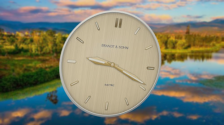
9:19
